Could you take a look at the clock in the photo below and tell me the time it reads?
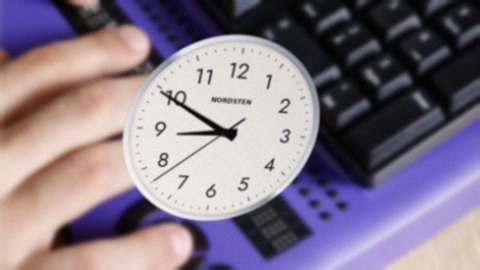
8:49:38
